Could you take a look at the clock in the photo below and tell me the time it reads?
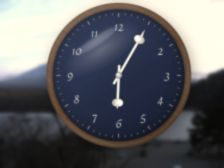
6:05
